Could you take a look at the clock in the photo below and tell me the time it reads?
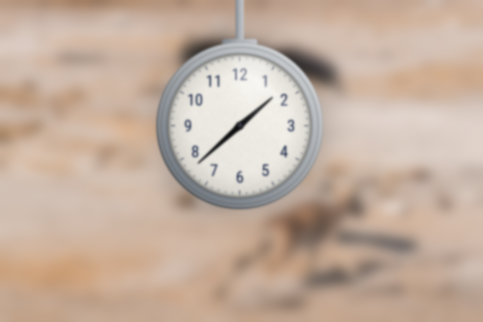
1:38
